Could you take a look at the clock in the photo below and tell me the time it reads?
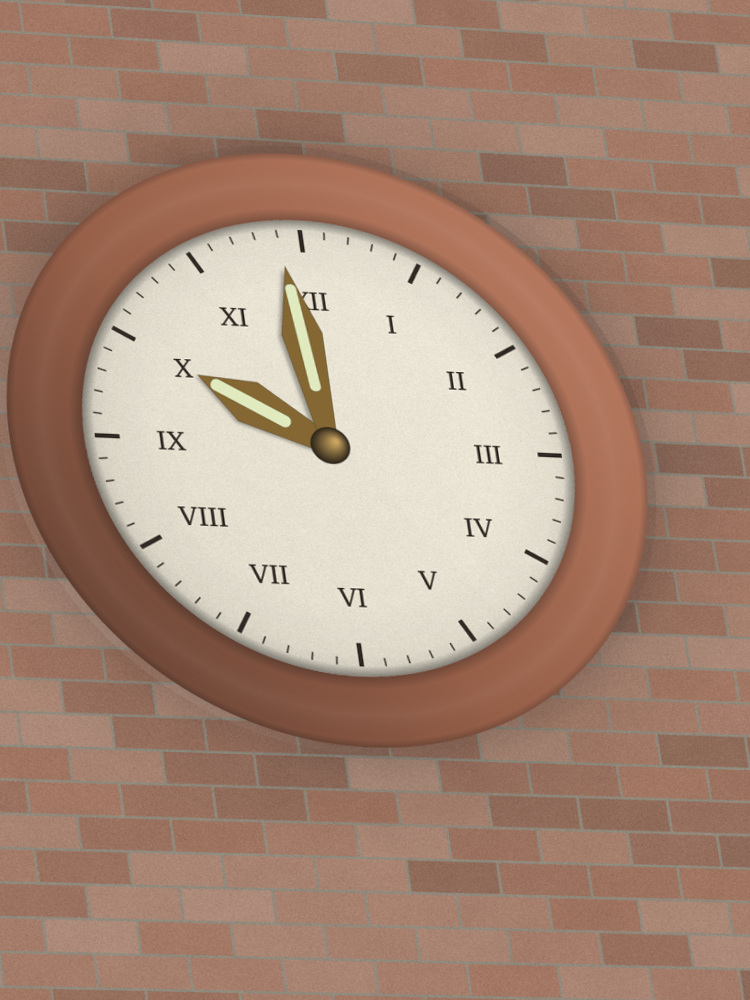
9:59
